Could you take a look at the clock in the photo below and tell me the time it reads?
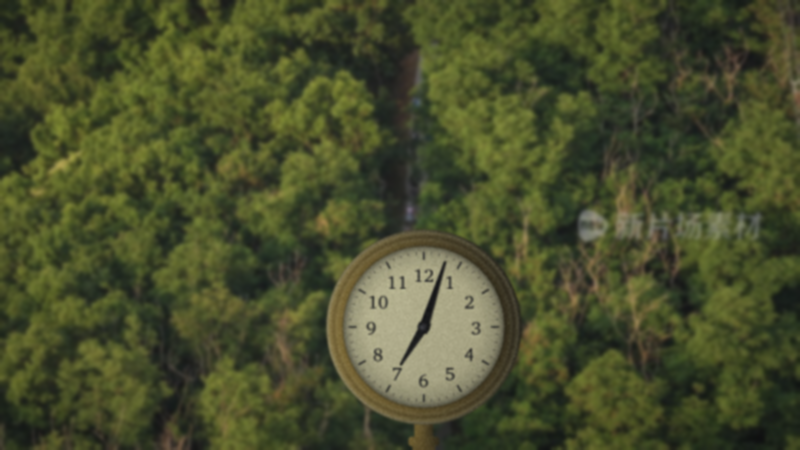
7:03
